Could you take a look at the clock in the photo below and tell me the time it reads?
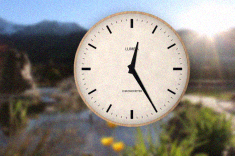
12:25
